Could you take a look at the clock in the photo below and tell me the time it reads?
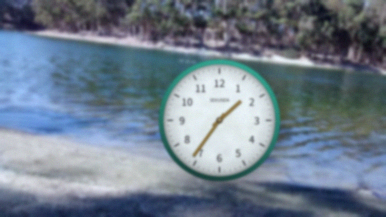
1:36
